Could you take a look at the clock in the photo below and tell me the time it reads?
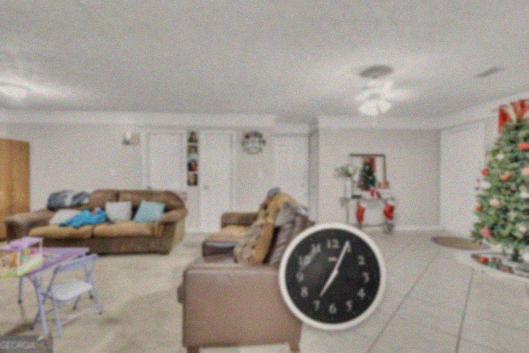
7:04
